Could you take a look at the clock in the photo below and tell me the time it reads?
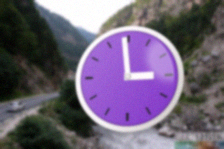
2:59
